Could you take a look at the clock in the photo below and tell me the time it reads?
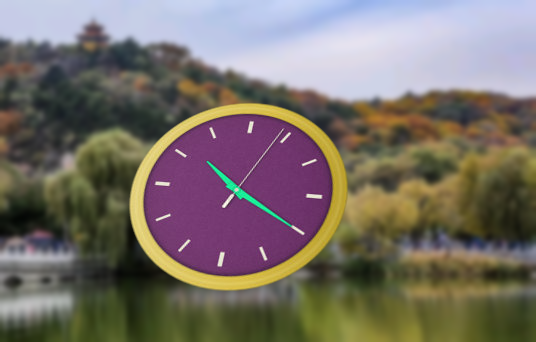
10:20:04
